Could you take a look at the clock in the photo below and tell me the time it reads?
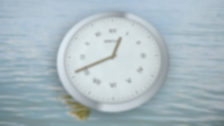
12:41
